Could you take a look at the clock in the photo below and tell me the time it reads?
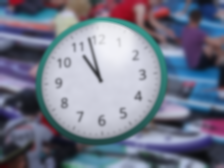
10:58
